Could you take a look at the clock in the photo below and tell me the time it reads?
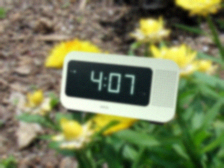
4:07
